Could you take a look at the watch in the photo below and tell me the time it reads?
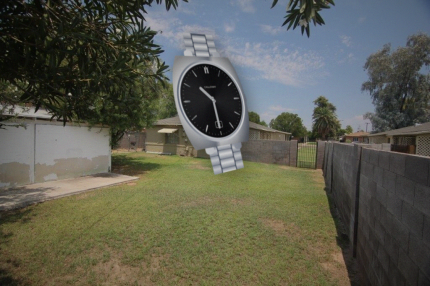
10:30
